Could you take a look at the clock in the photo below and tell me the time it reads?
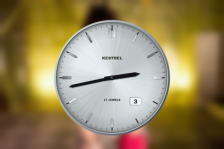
2:43
